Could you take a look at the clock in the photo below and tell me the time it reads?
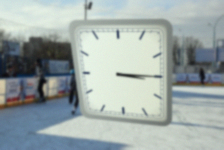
3:15
